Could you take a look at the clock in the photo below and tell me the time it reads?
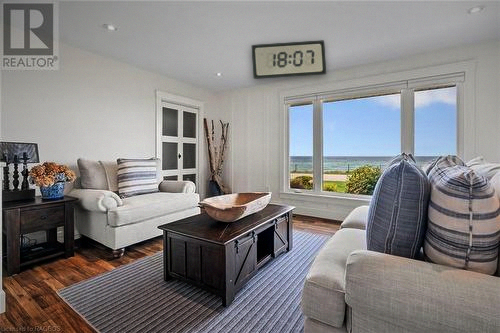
18:07
